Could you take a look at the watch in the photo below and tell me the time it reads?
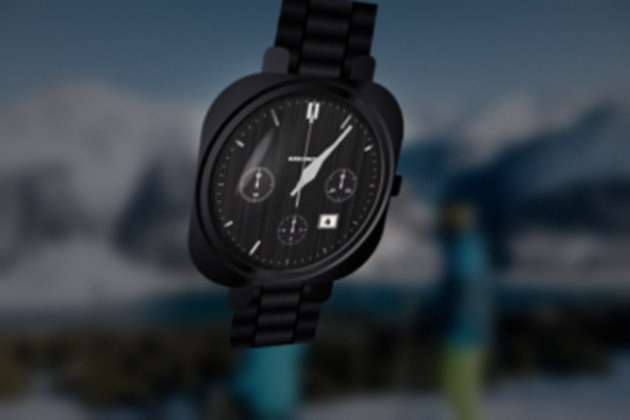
1:06
